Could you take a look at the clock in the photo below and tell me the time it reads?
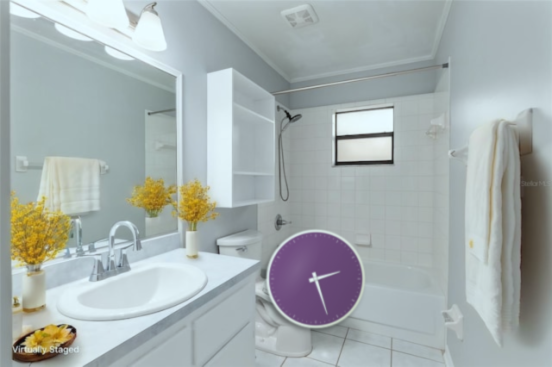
2:27
